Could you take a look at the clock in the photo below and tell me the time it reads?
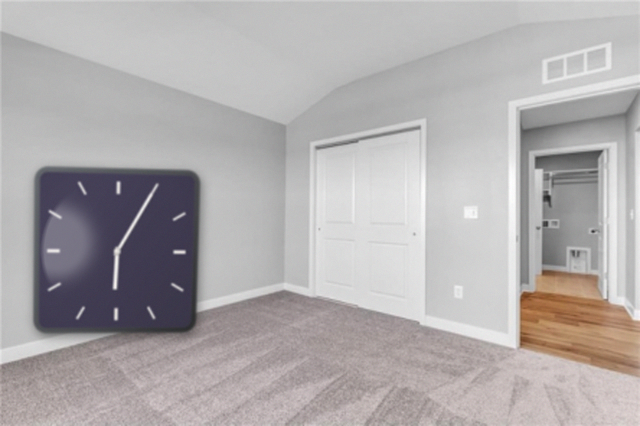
6:05
